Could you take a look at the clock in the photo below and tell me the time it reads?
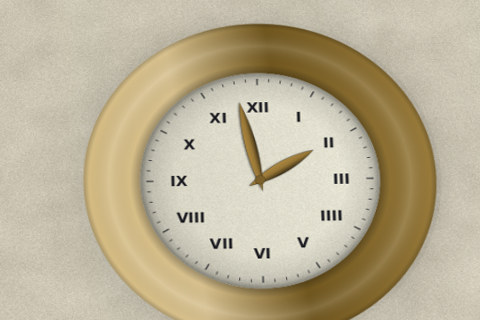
1:58
